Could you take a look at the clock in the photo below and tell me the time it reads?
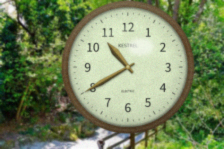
10:40
